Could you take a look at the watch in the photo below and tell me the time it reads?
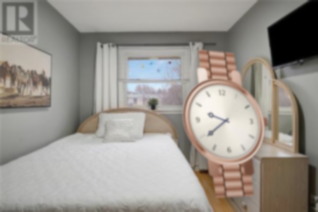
9:39
